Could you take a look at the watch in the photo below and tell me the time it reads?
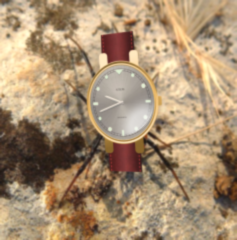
9:42
